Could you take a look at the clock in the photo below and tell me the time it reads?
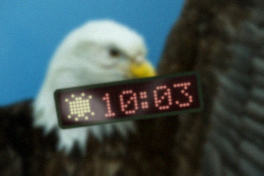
10:03
